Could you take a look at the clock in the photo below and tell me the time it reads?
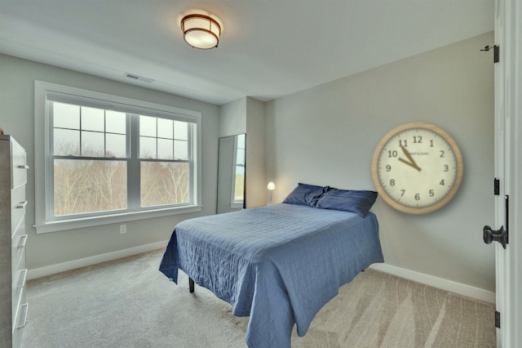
9:54
